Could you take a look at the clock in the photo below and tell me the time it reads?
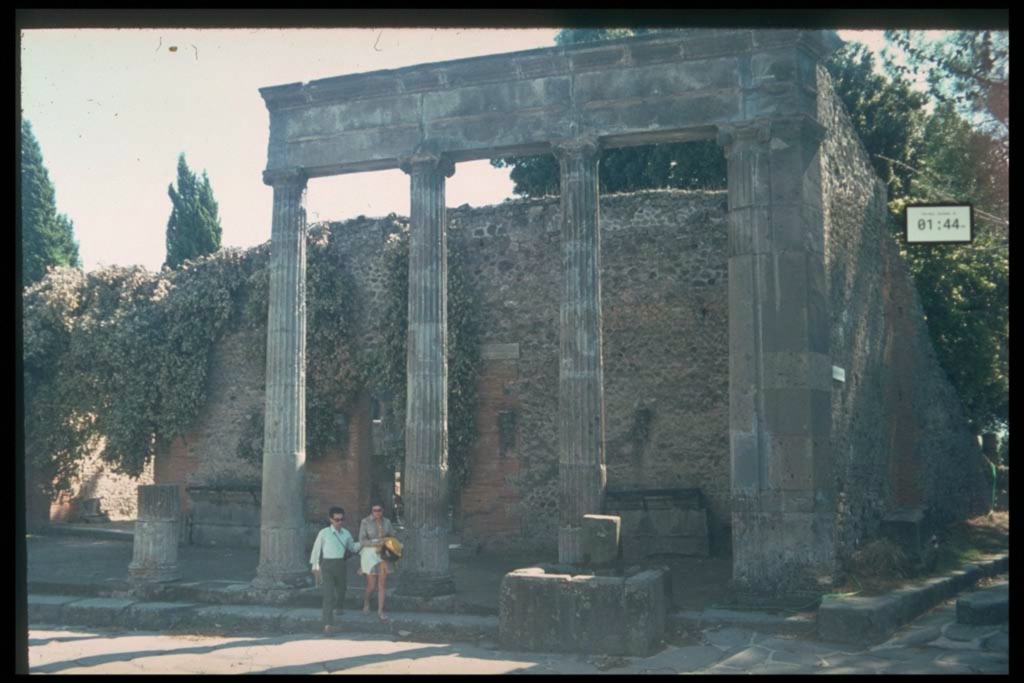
1:44
